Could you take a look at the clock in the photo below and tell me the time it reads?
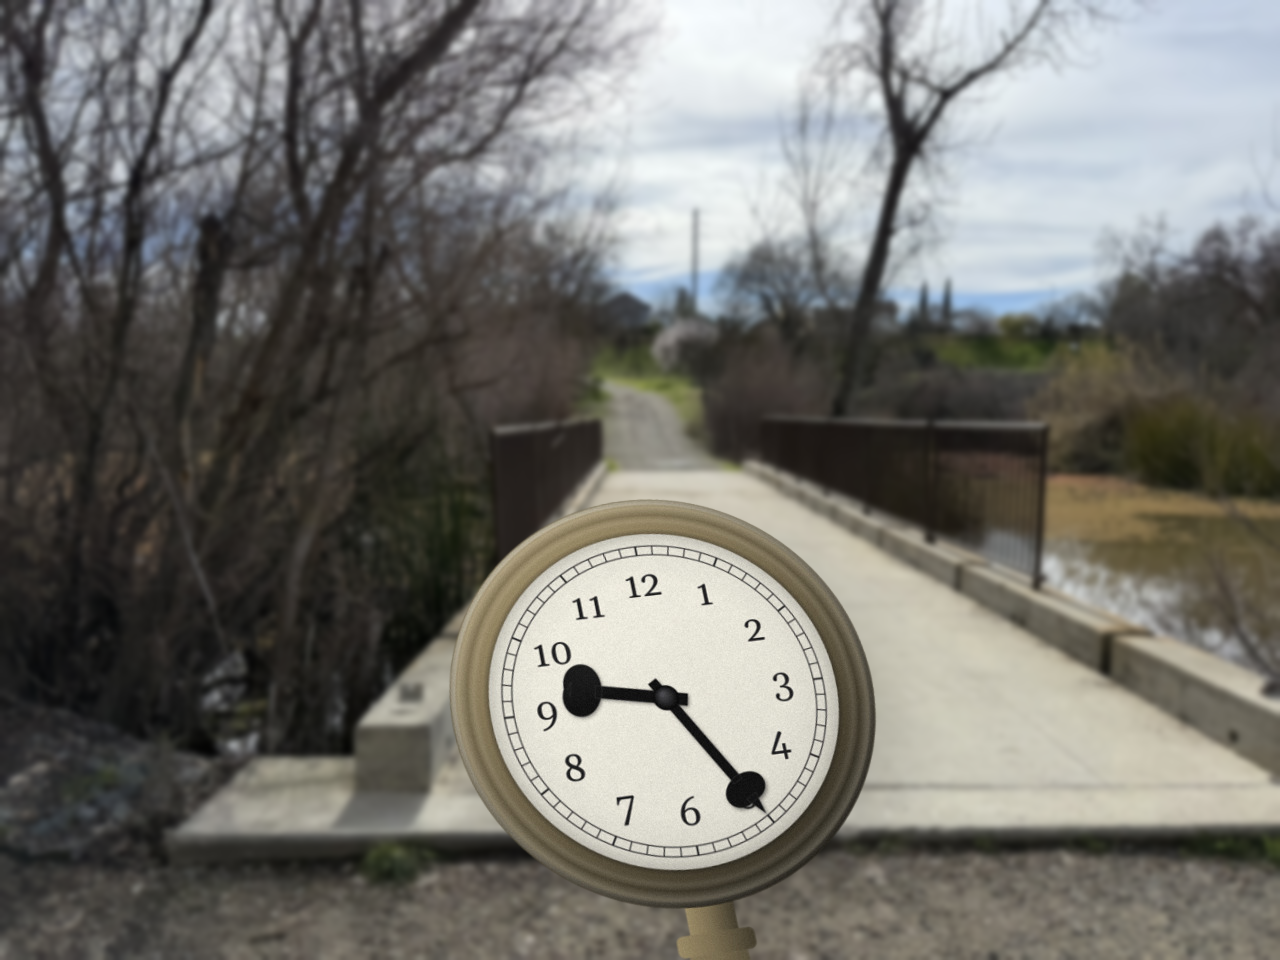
9:25
